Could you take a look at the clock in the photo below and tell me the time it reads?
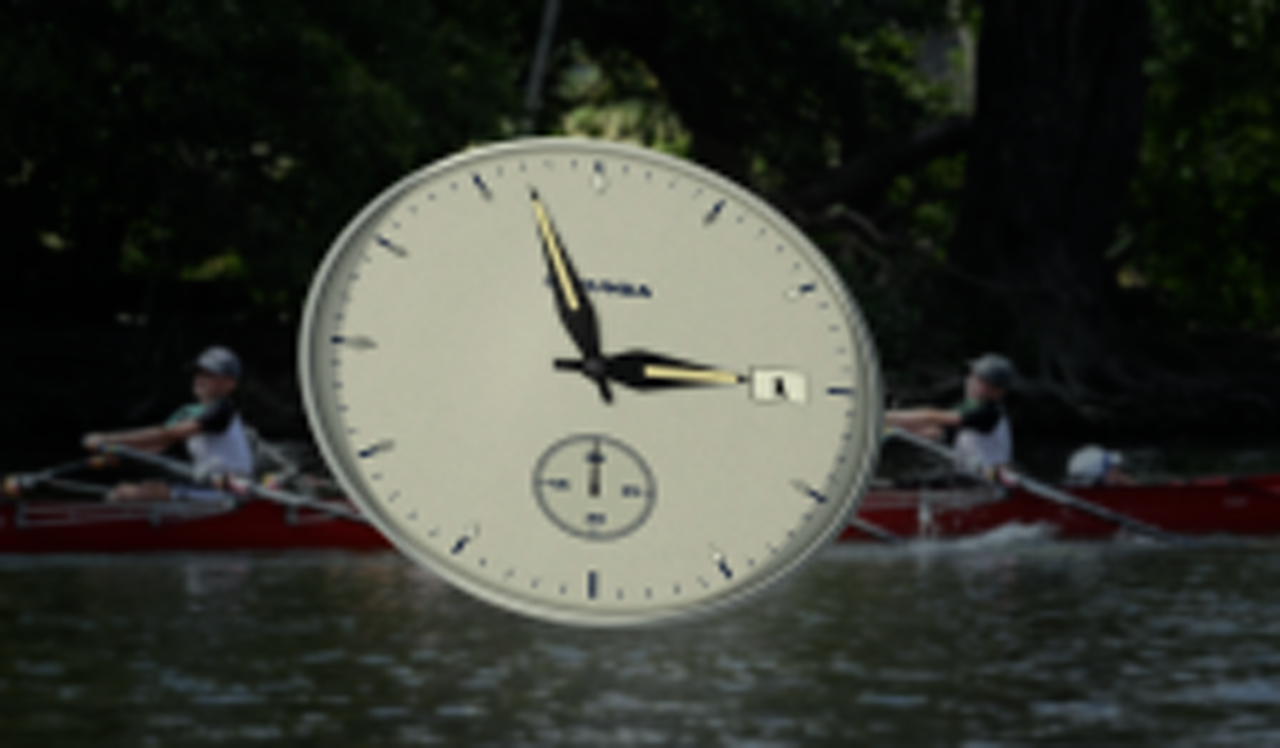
2:57
